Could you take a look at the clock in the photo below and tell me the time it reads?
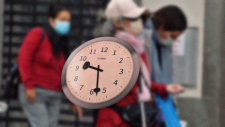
9:28
